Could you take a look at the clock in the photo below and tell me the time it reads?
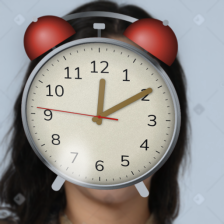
12:09:46
